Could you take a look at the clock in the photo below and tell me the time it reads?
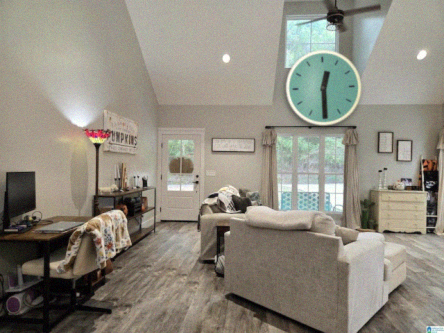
12:30
